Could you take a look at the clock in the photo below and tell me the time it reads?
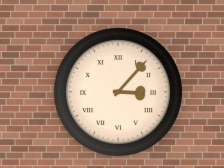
3:07
